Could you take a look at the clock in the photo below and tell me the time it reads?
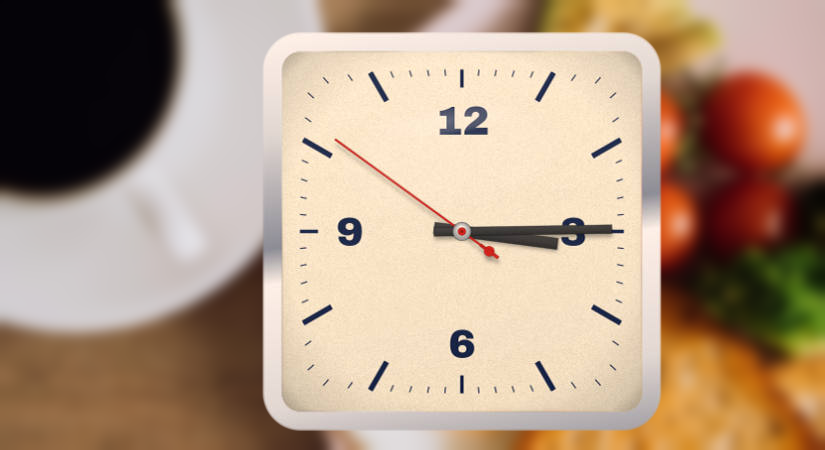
3:14:51
